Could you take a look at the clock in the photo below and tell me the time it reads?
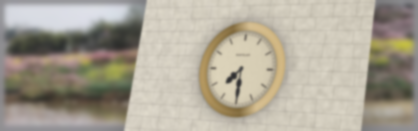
7:30
